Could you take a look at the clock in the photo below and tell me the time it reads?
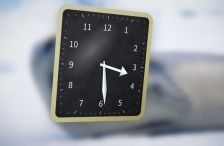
3:29
